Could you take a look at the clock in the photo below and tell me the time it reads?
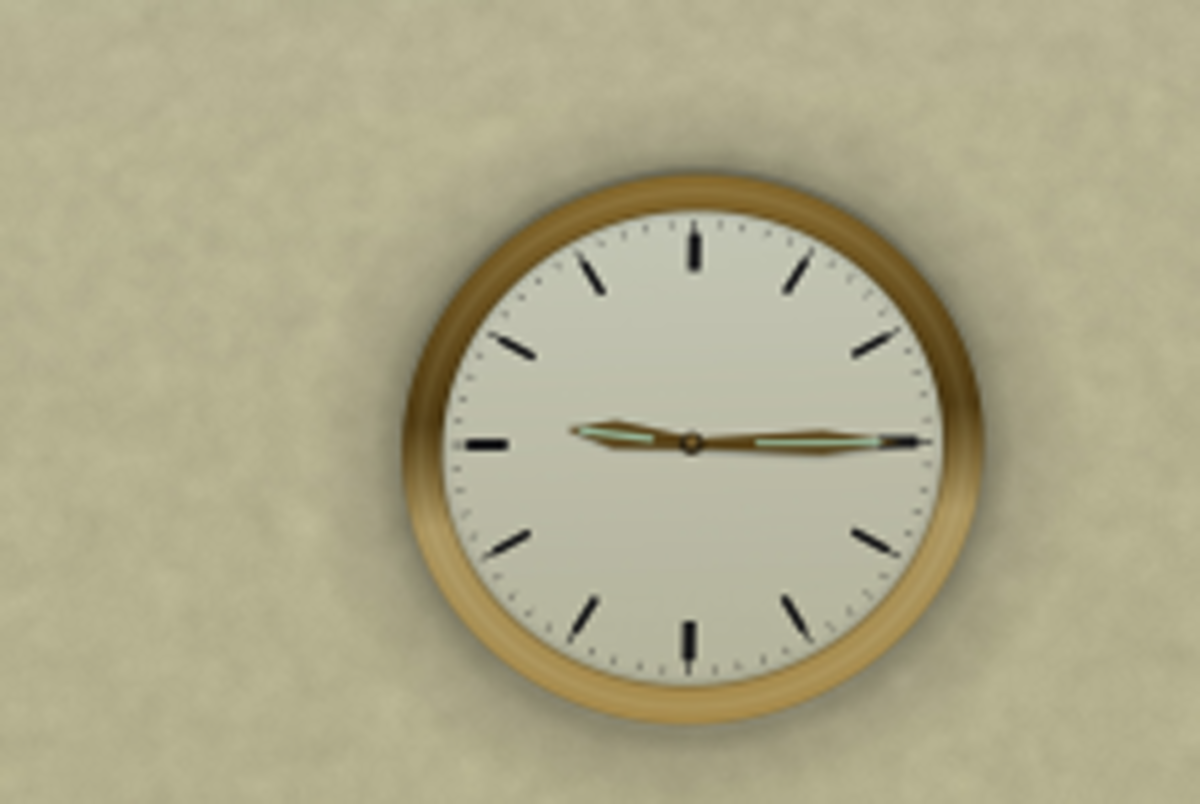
9:15
